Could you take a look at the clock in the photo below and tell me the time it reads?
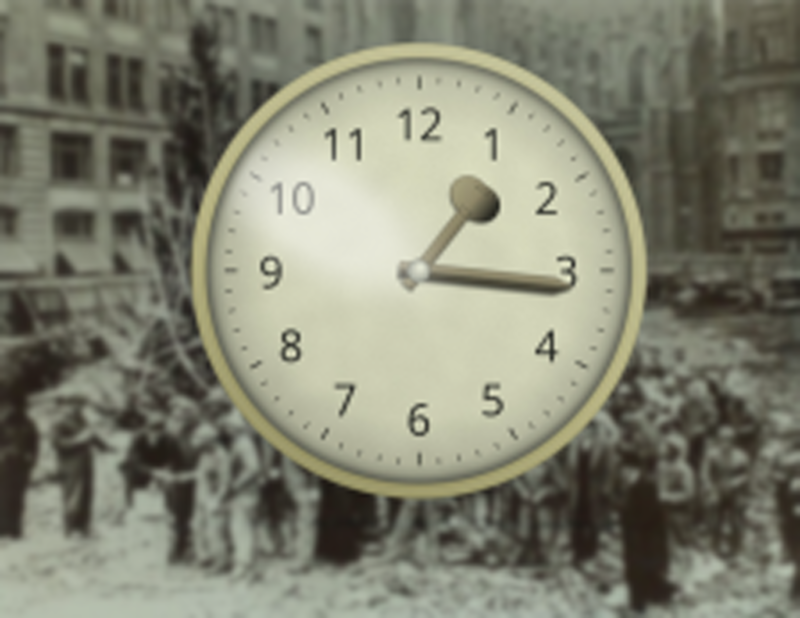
1:16
